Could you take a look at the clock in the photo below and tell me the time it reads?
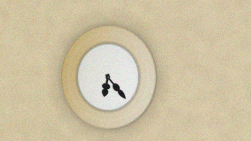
6:23
